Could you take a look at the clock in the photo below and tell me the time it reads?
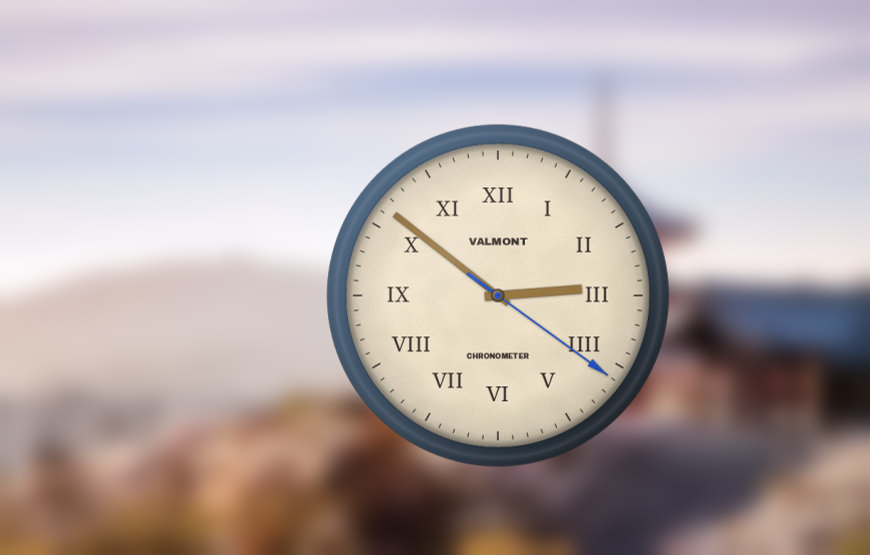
2:51:21
